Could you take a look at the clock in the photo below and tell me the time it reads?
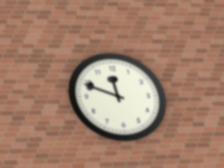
11:49
